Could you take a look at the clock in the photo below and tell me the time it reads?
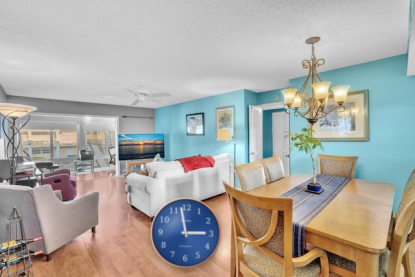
2:58
